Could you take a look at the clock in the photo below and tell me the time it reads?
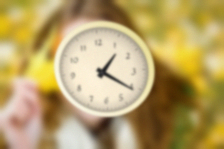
1:21
